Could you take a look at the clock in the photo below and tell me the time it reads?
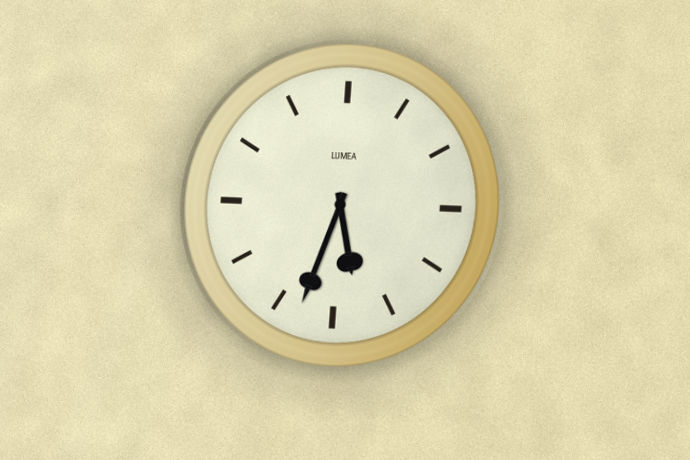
5:33
